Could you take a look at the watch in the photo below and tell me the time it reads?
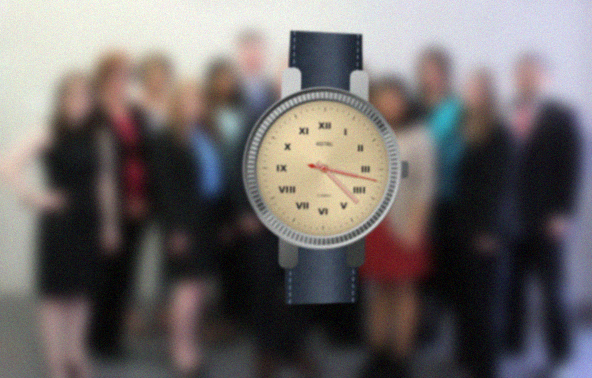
3:22:17
